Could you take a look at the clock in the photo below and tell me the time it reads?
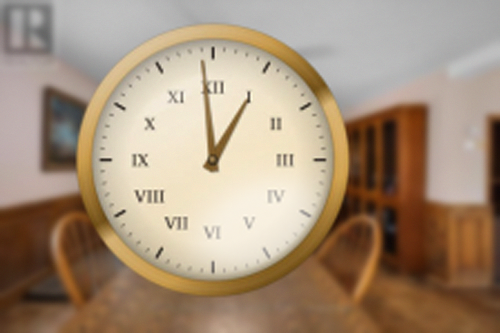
12:59
